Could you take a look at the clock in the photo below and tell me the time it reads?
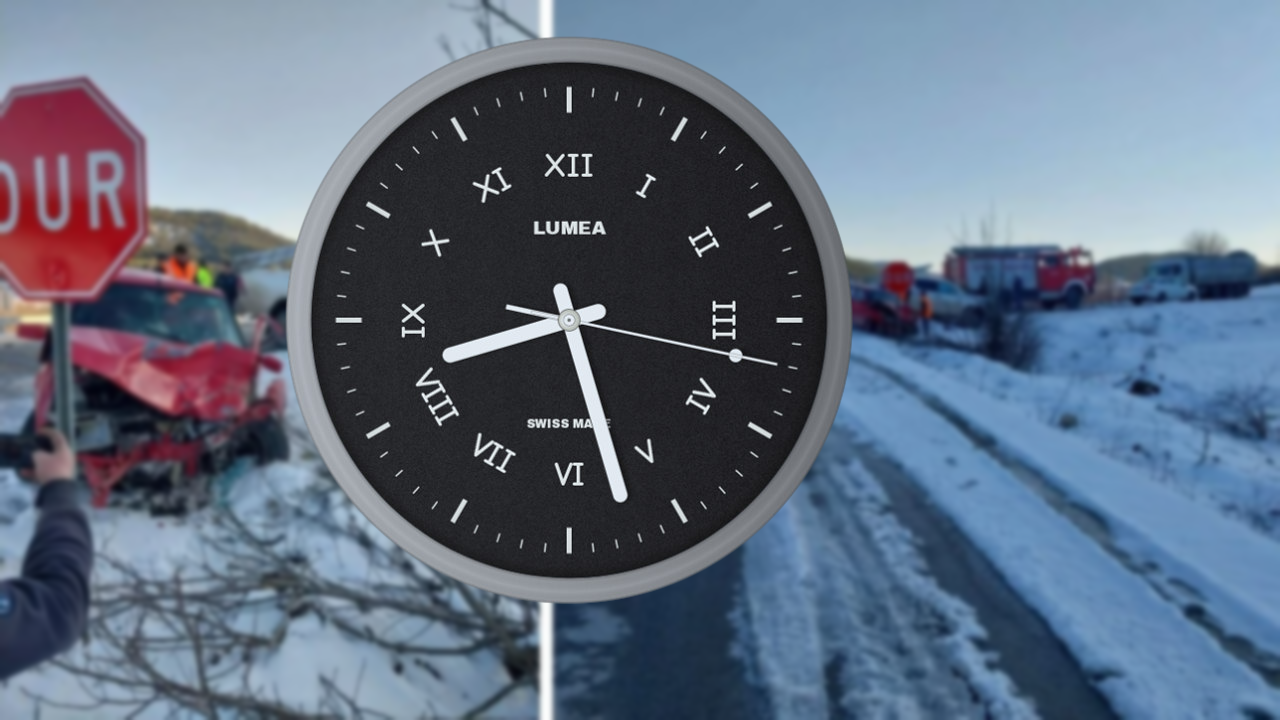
8:27:17
